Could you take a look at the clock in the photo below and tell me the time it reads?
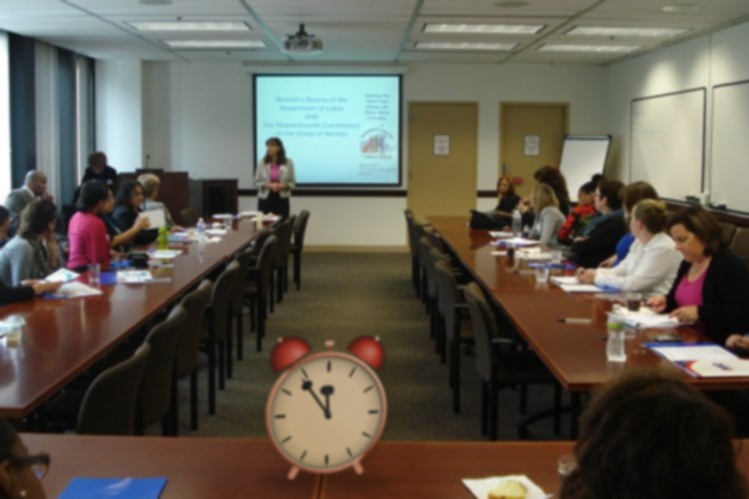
11:54
